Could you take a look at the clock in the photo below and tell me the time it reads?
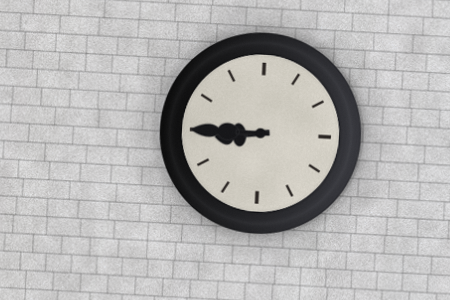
8:45
